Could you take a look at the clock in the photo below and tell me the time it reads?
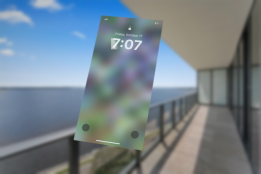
7:07
